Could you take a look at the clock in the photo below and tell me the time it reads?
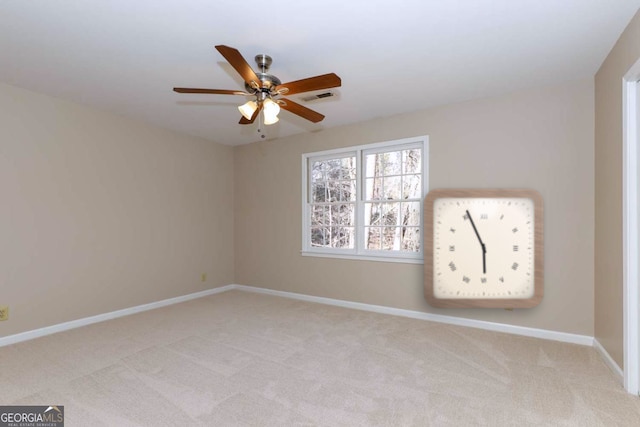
5:56
